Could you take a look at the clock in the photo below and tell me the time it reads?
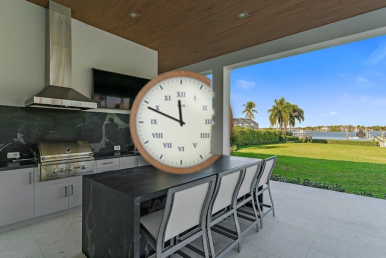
11:49
